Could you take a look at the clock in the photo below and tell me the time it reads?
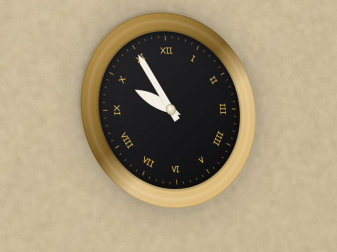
9:55
